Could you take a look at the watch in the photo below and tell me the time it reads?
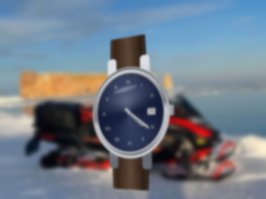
4:21
